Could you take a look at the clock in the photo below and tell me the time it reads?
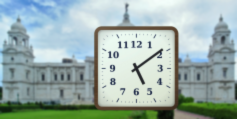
5:09
